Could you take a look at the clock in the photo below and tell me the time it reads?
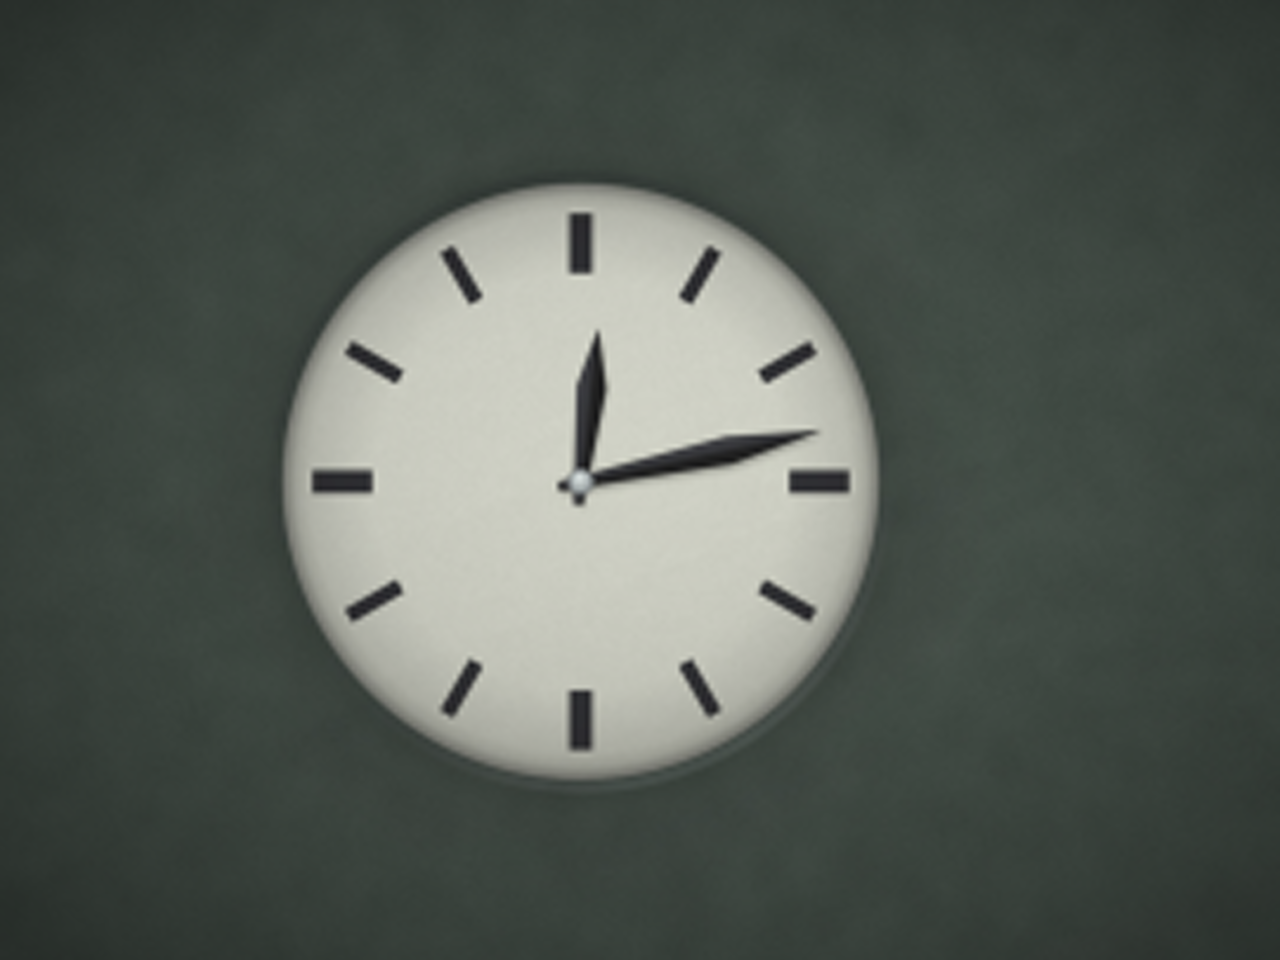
12:13
